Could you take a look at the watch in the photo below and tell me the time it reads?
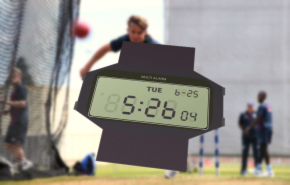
5:26:04
